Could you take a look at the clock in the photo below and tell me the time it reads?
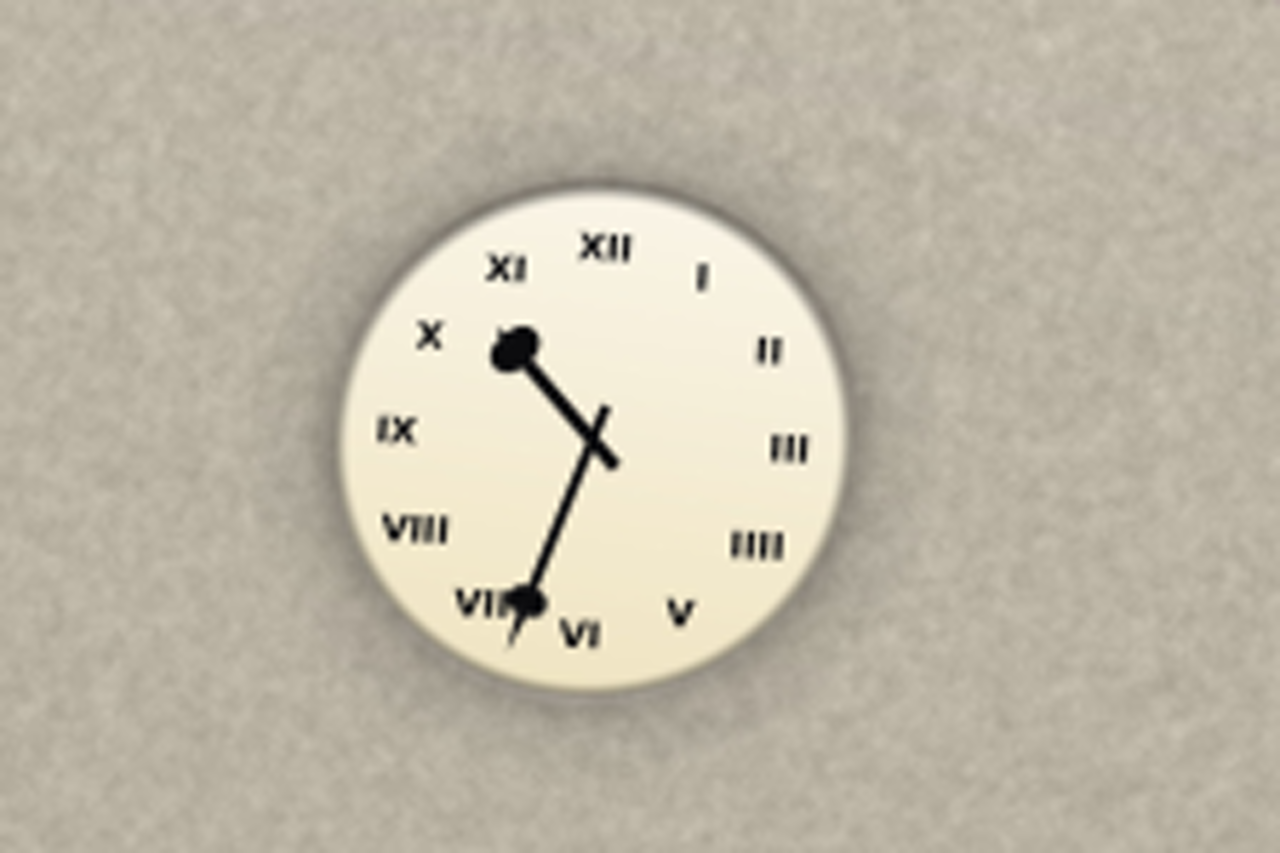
10:33
